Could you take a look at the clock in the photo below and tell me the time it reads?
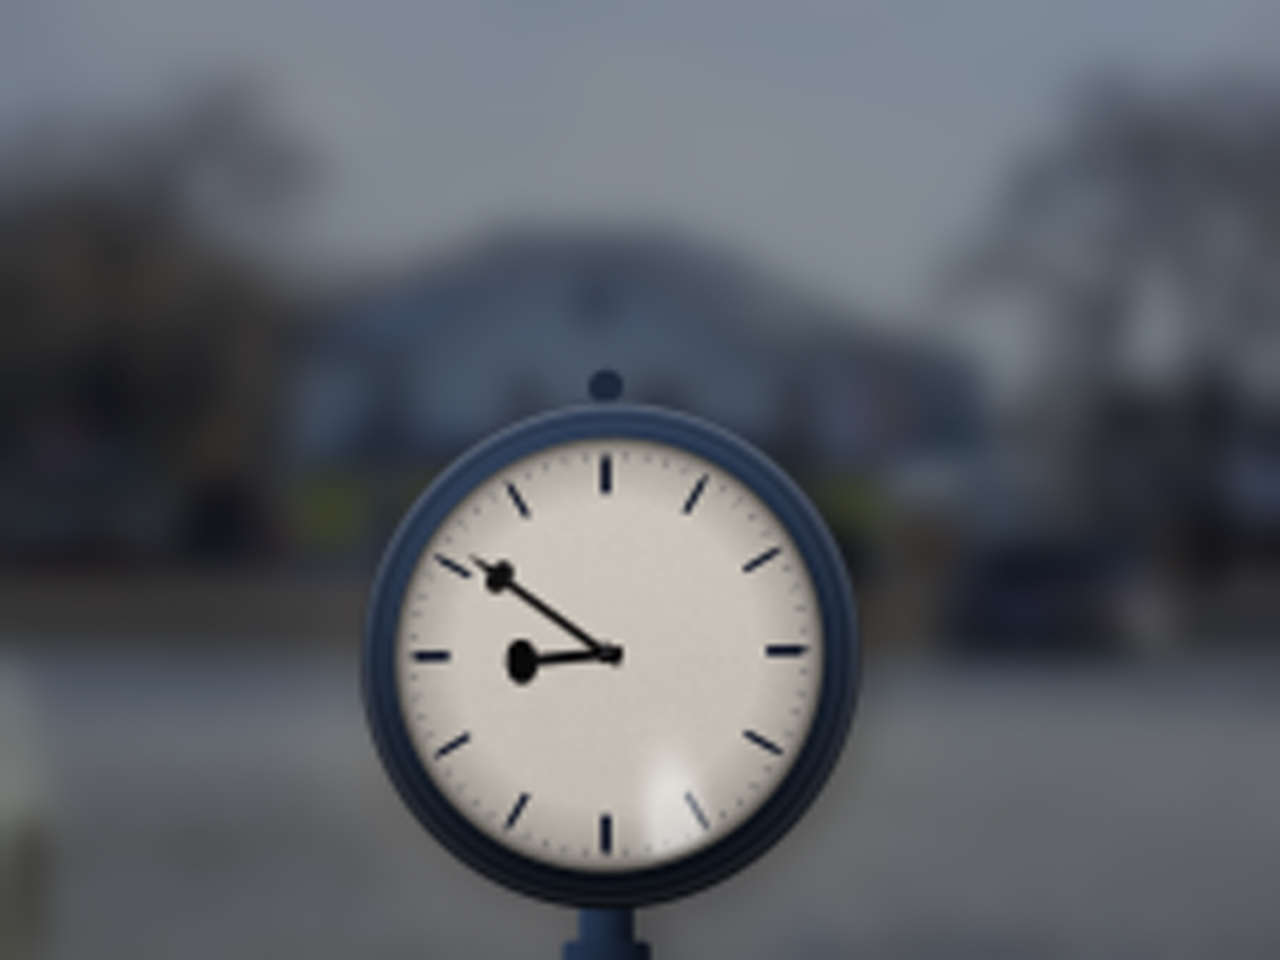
8:51
